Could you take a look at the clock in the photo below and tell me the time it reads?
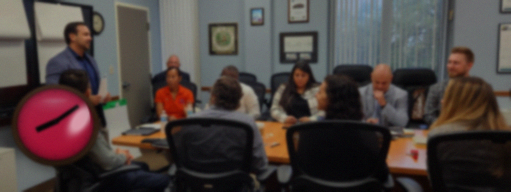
8:09
